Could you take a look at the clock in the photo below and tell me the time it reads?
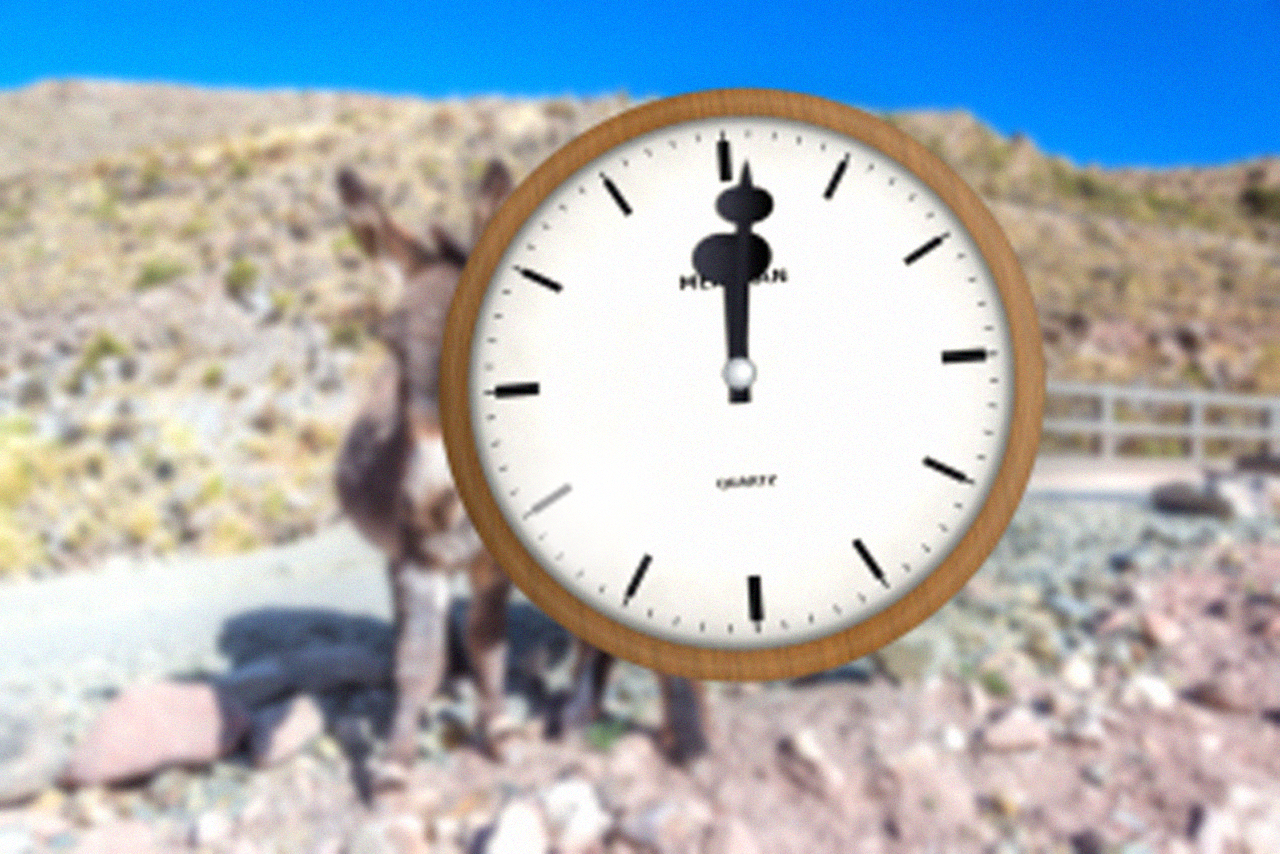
12:01
